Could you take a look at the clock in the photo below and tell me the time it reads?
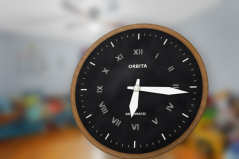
6:16
